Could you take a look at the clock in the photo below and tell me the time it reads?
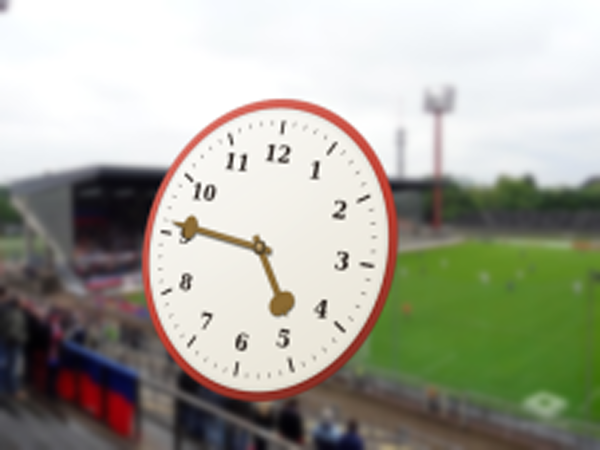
4:46
